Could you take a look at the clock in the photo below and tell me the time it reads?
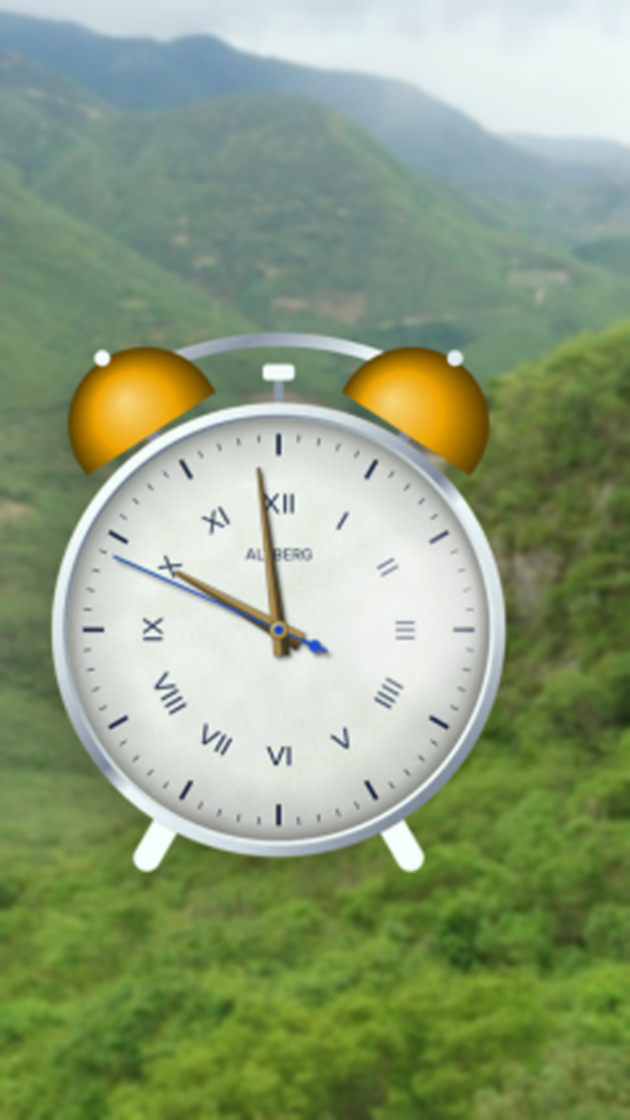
9:58:49
